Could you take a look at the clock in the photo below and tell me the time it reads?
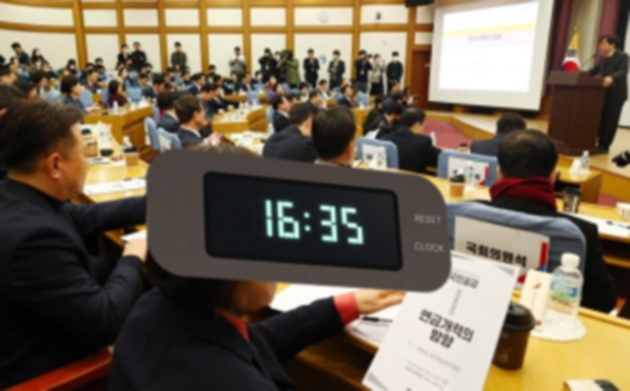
16:35
